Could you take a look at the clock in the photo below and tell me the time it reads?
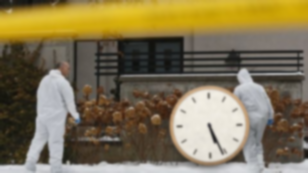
5:26
